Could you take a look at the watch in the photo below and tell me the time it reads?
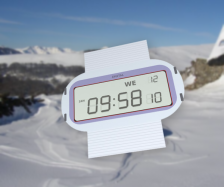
9:58:10
